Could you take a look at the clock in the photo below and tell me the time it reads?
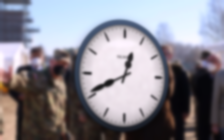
12:41
